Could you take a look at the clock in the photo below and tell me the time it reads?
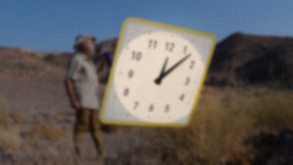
12:07
